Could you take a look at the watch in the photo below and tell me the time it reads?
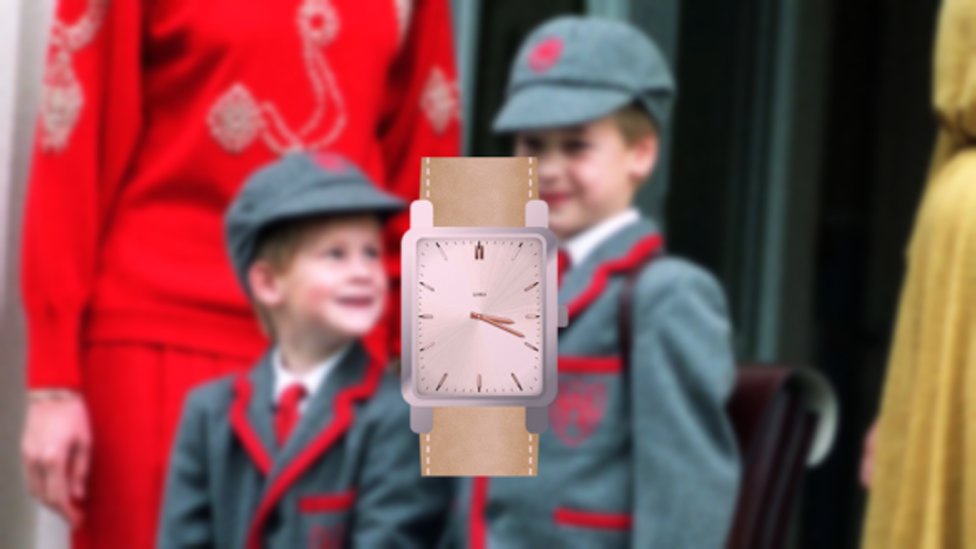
3:19
